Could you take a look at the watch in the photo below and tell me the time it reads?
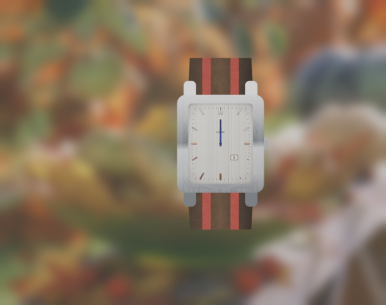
12:00
